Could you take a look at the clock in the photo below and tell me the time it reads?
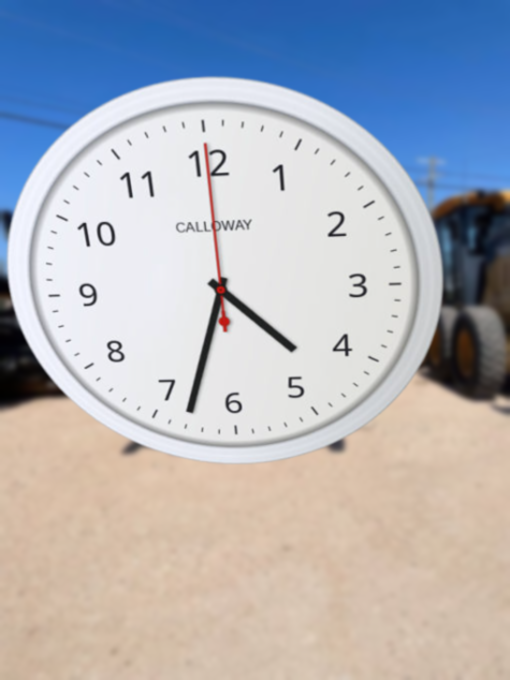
4:33:00
